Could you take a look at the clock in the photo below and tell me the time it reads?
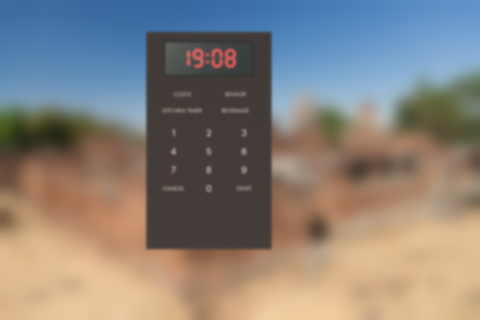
19:08
